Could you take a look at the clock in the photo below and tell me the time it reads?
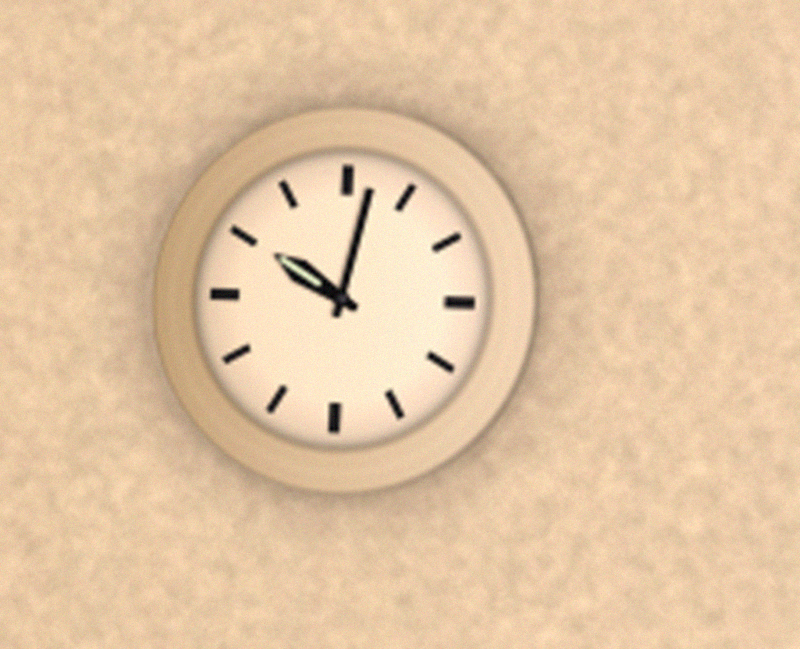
10:02
